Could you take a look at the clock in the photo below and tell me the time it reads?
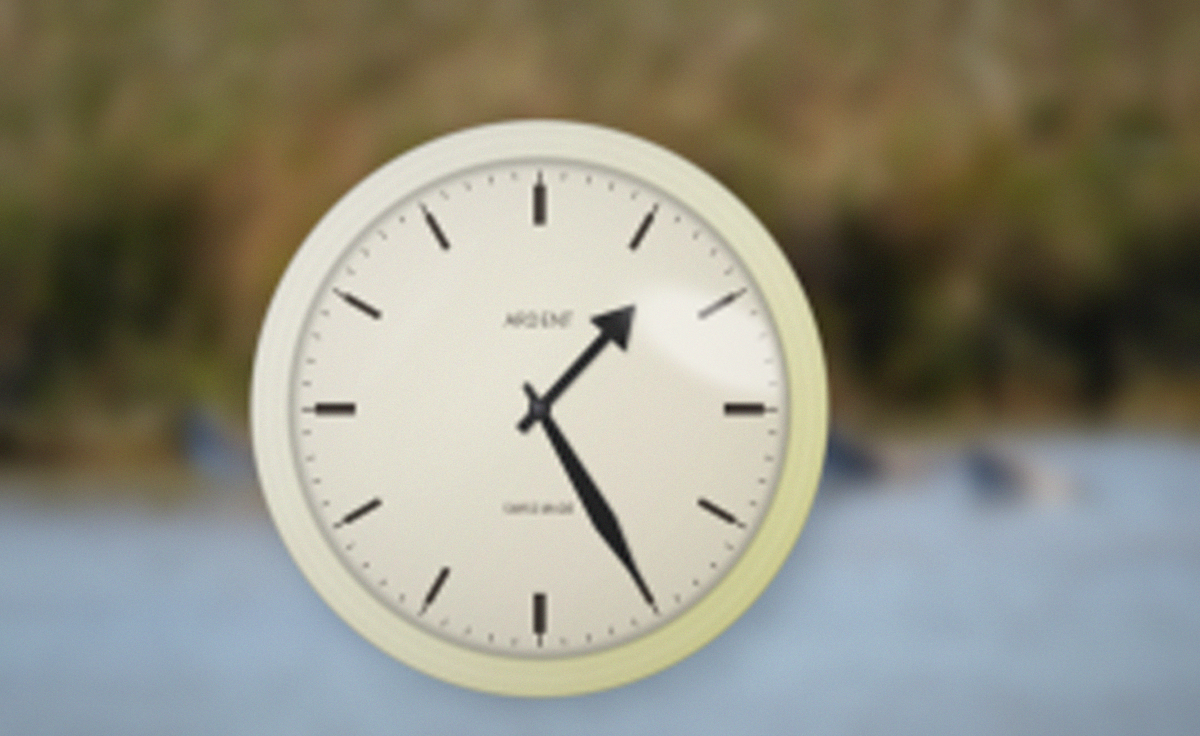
1:25
